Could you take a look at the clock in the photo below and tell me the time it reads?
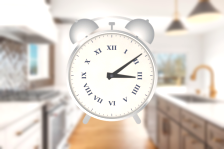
3:09
